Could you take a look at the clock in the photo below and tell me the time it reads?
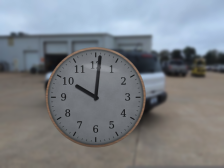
10:01
